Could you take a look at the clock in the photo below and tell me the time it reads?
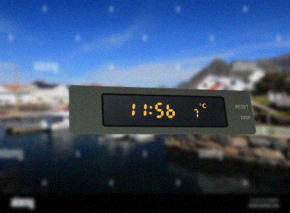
11:56
